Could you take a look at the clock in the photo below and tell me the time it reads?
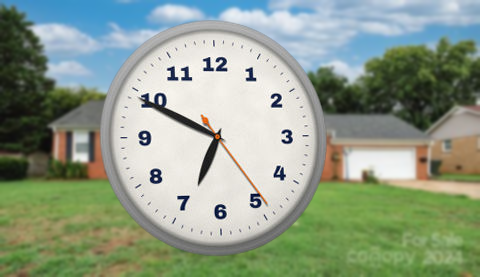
6:49:24
